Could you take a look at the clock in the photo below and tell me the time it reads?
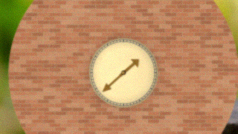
1:38
